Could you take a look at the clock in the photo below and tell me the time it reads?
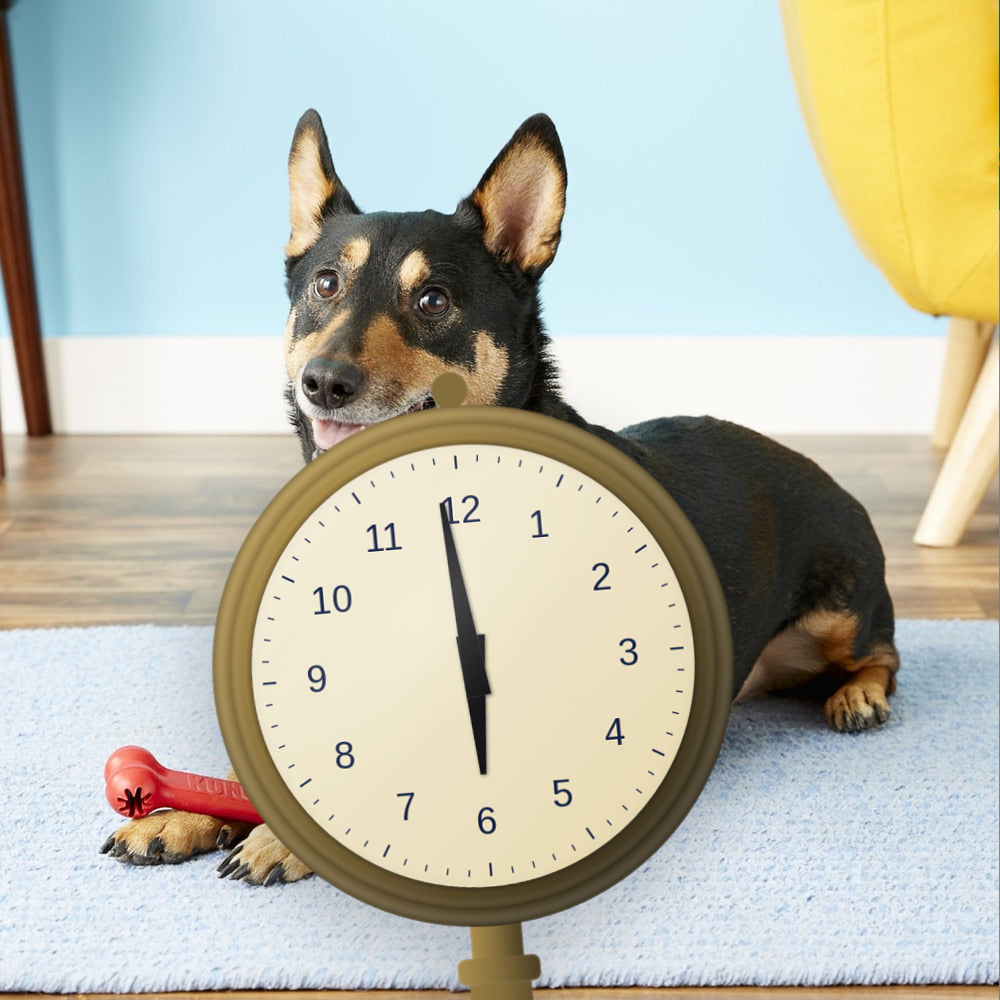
5:59
